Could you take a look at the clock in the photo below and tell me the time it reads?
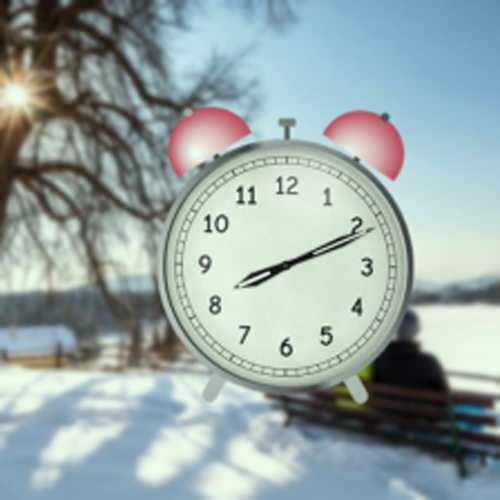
8:11
